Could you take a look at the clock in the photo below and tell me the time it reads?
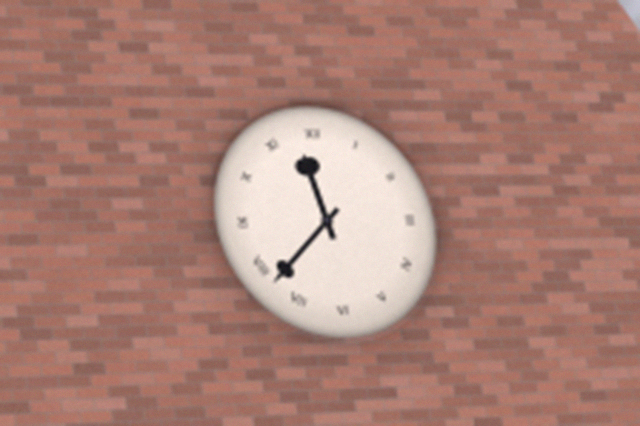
11:38
